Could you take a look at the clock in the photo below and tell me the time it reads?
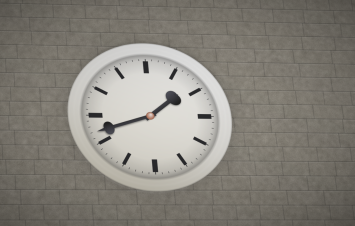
1:42
